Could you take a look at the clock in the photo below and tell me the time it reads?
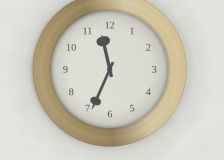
11:34
